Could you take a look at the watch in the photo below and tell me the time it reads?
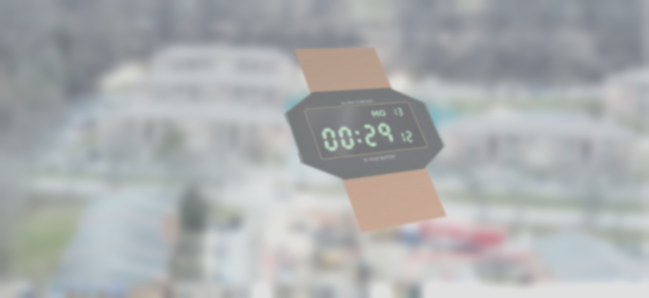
0:29:12
